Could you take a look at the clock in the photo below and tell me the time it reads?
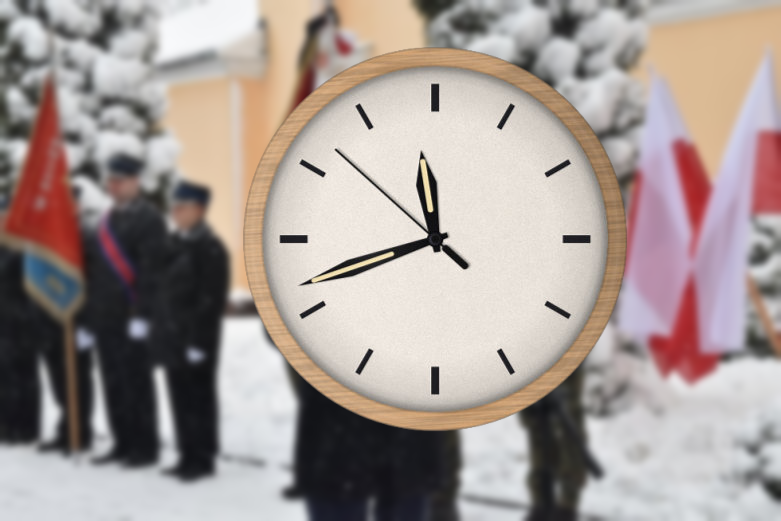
11:41:52
